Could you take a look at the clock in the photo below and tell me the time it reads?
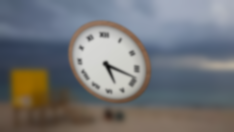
5:18
